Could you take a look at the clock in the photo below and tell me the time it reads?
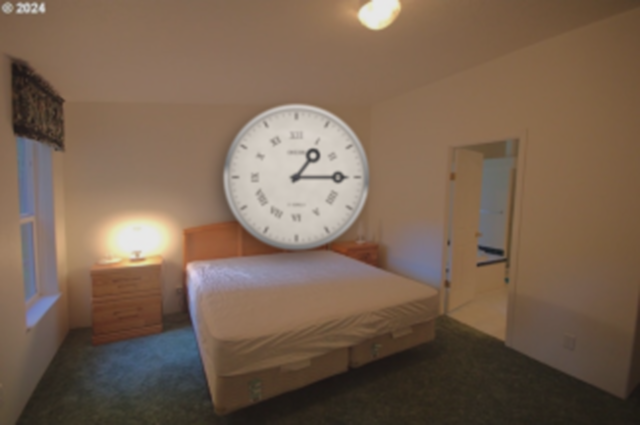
1:15
